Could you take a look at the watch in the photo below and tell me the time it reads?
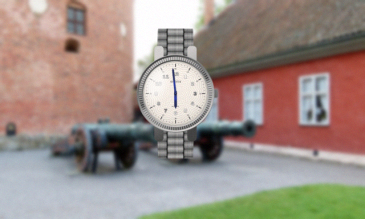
5:59
